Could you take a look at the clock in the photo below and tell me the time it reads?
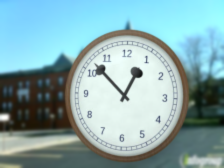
12:52
